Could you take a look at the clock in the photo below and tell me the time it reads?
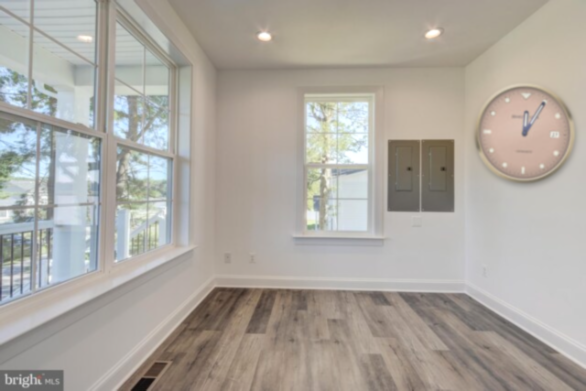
12:05
